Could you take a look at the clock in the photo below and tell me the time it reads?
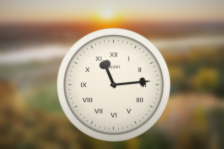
11:14
